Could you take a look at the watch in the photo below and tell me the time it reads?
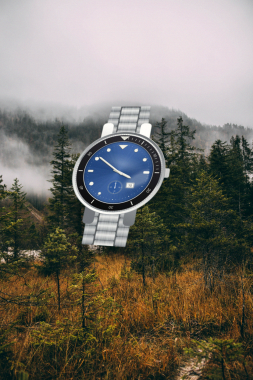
3:51
